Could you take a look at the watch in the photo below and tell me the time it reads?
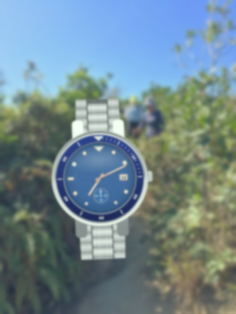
7:11
